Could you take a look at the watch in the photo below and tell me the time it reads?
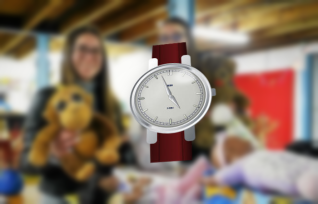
4:57
